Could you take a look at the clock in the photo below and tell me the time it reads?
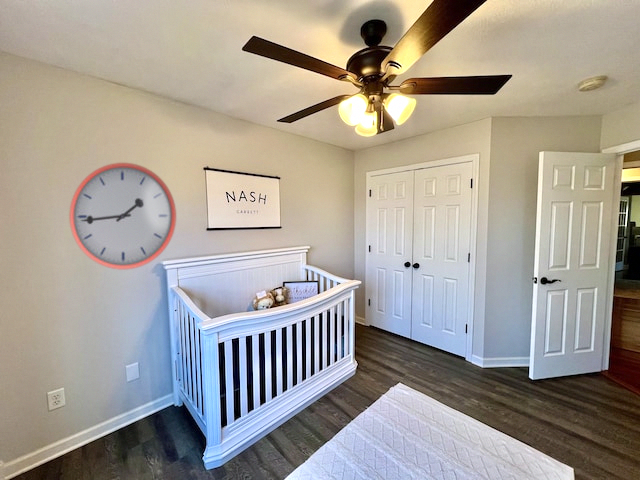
1:44
